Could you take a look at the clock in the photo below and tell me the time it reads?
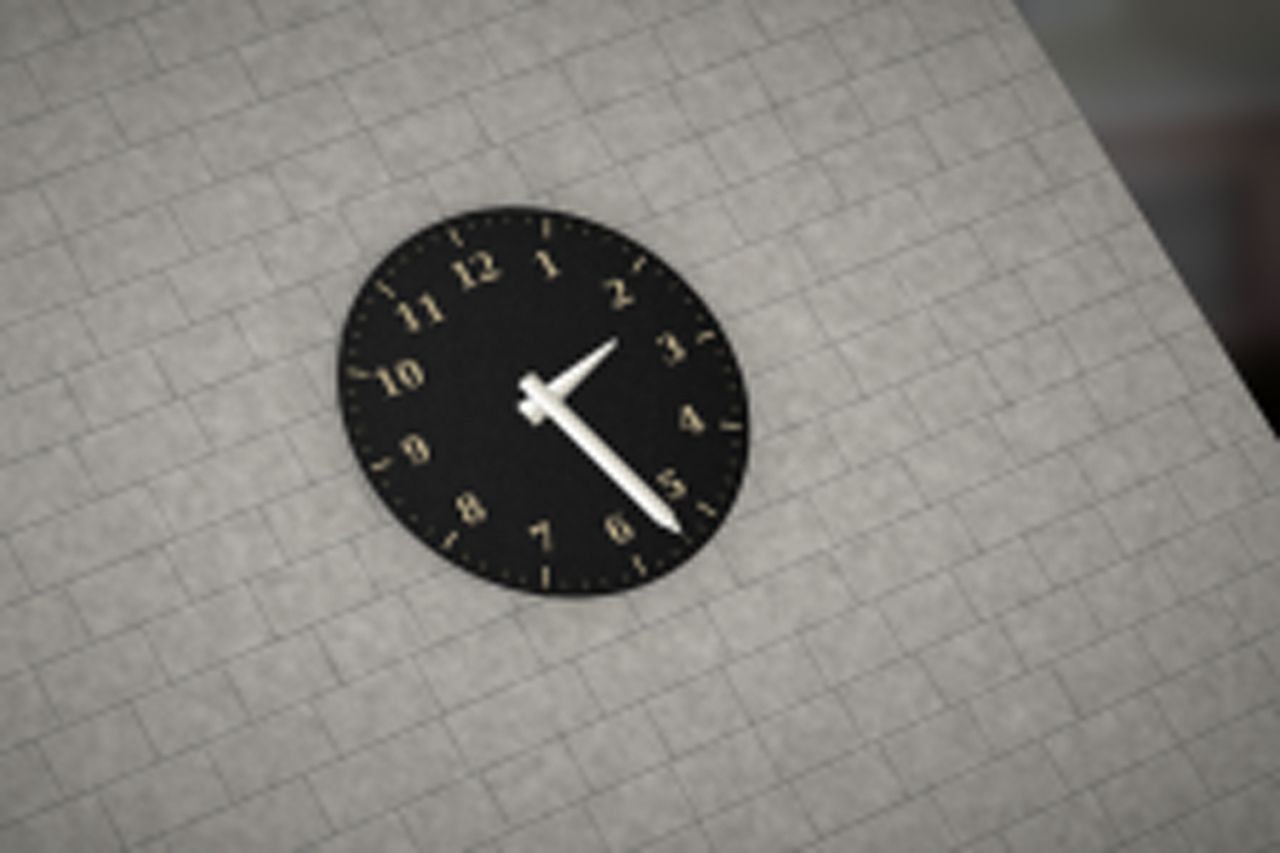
2:27
